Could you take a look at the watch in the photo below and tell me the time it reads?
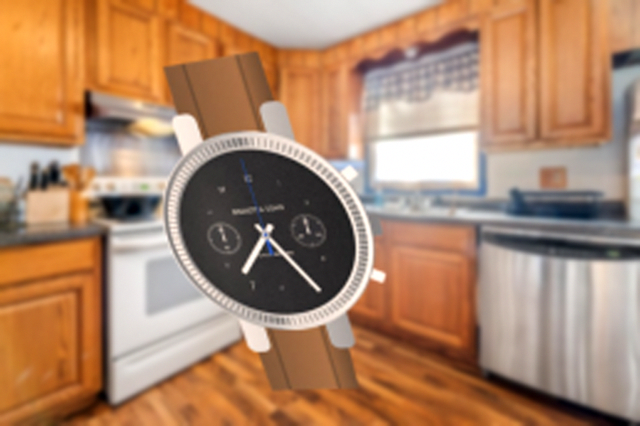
7:25
